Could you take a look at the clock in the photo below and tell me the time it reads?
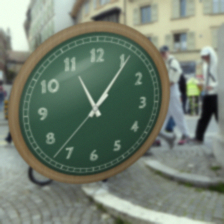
11:05:37
